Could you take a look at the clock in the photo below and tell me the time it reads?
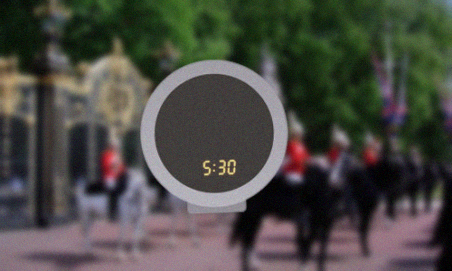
5:30
